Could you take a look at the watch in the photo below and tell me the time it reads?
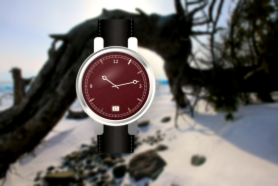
10:13
